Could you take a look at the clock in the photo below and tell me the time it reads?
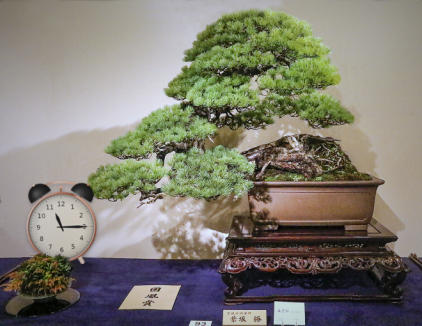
11:15
